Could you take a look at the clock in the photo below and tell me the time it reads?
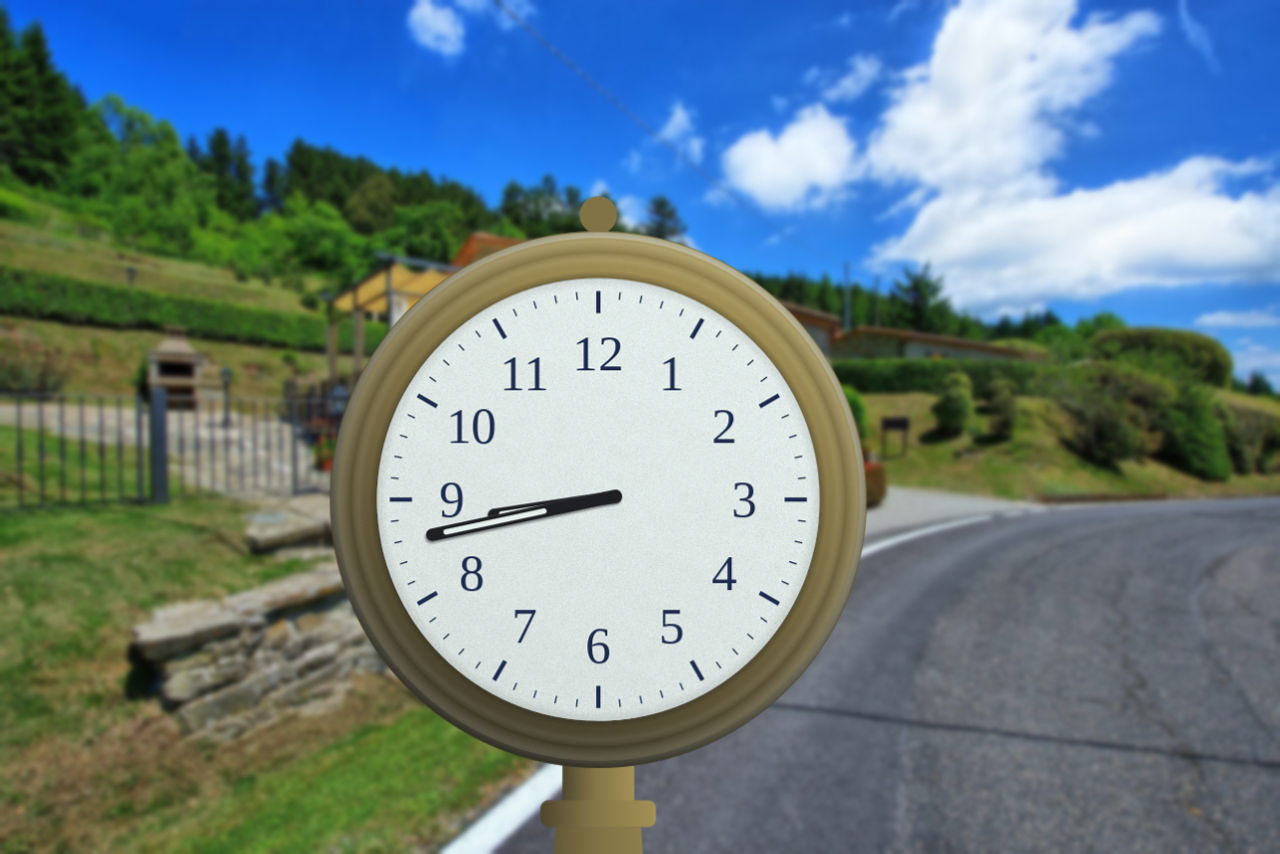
8:43
